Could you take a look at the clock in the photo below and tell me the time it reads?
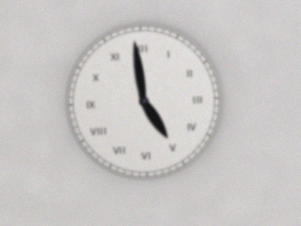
4:59
